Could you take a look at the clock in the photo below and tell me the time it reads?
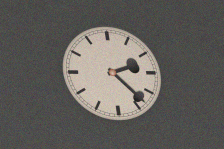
2:23
